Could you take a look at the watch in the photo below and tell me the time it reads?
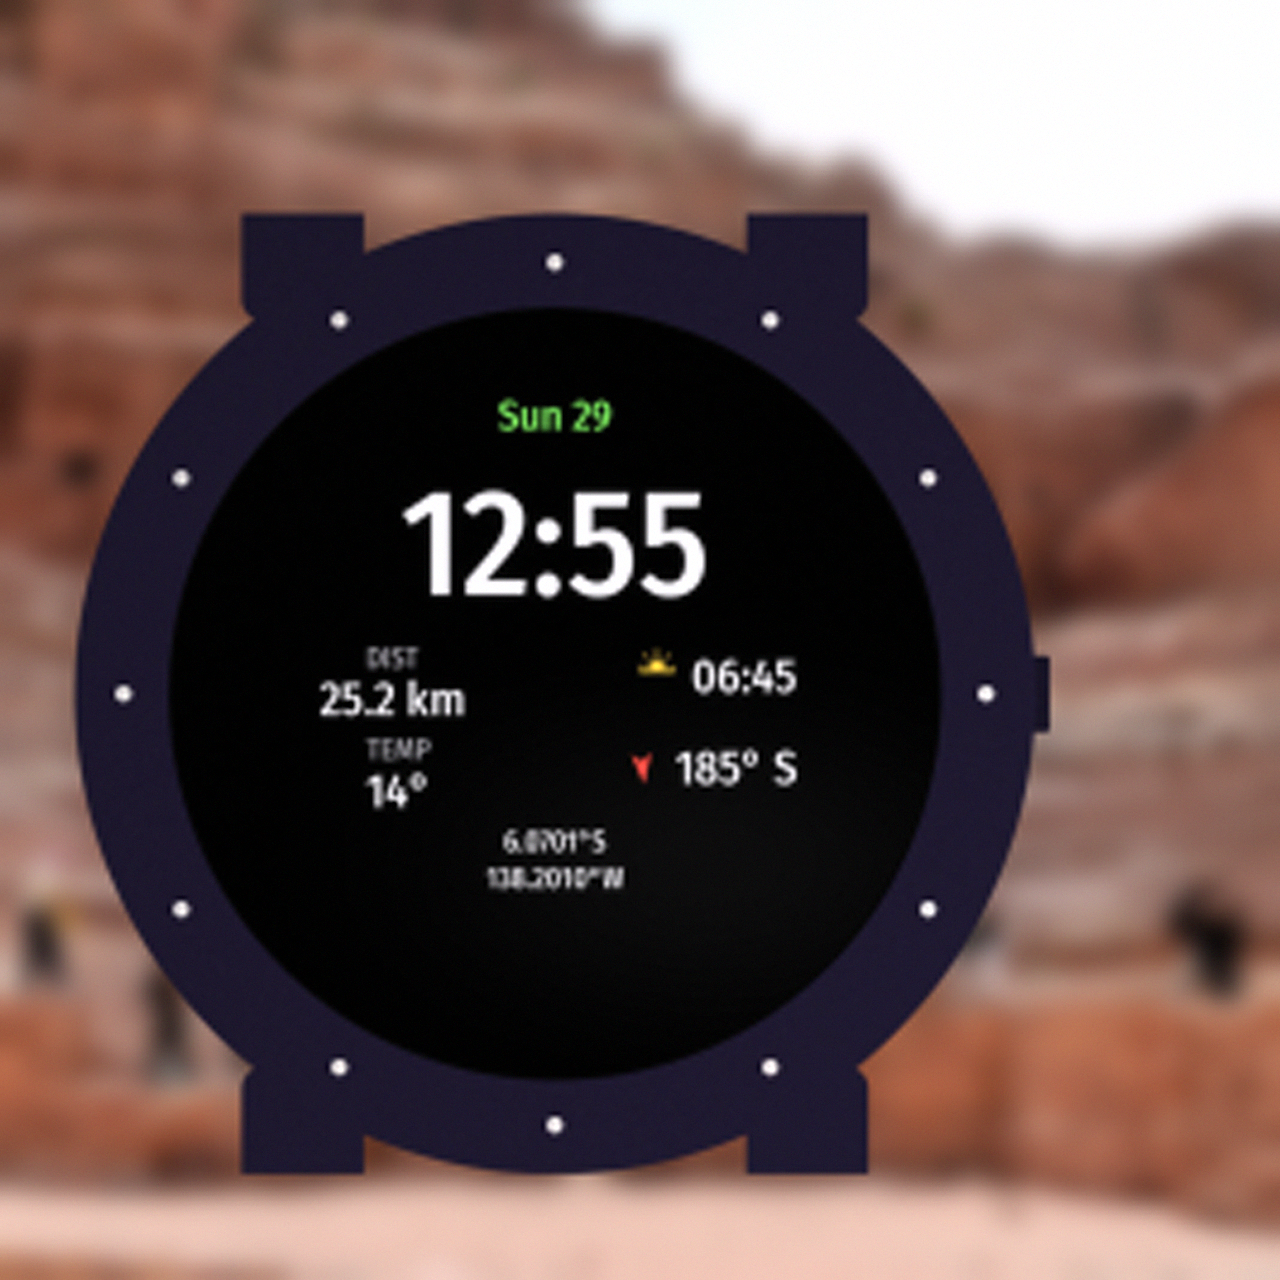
12:55
